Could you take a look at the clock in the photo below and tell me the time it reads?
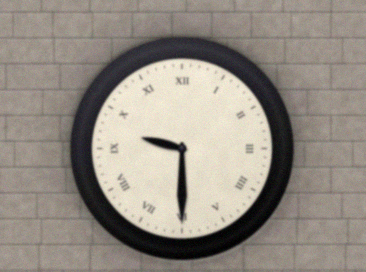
9:30
